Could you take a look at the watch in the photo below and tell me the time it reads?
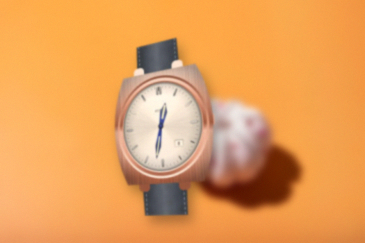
12:32
